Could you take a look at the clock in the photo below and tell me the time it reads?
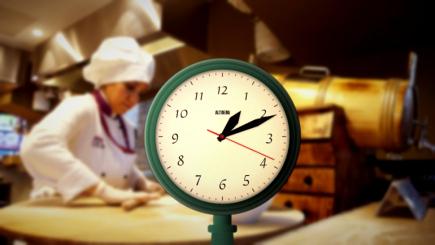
1:11:19
